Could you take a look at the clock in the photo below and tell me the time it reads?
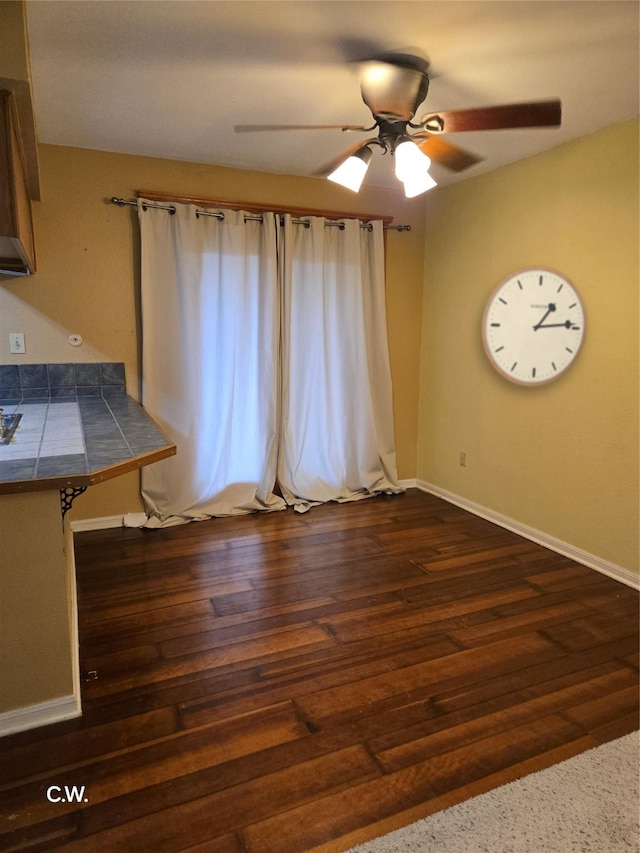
1:14
